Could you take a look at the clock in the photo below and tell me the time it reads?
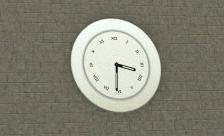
3:31
